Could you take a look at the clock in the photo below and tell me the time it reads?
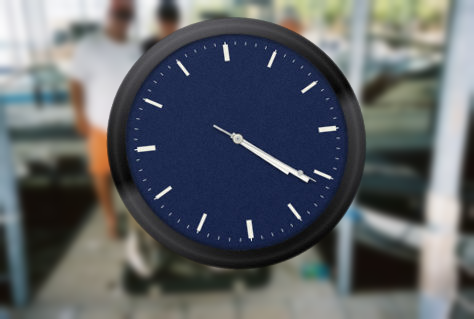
4:21:21
